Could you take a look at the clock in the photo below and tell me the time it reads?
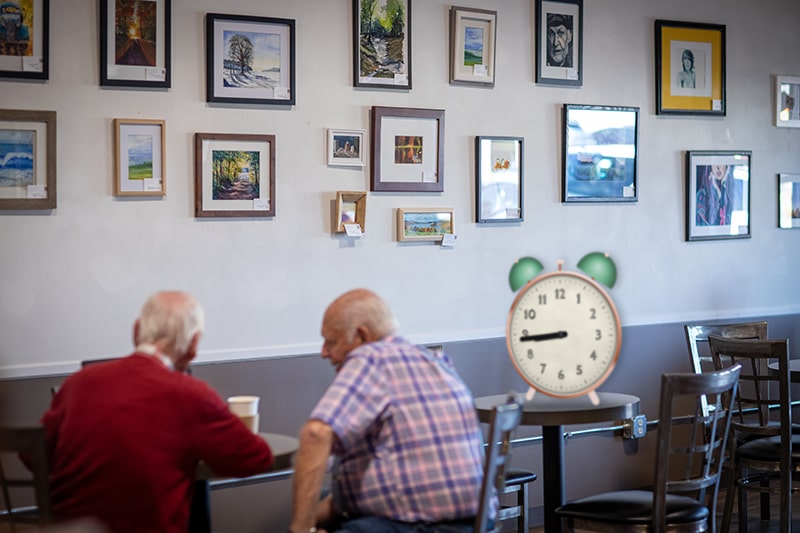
8:44
